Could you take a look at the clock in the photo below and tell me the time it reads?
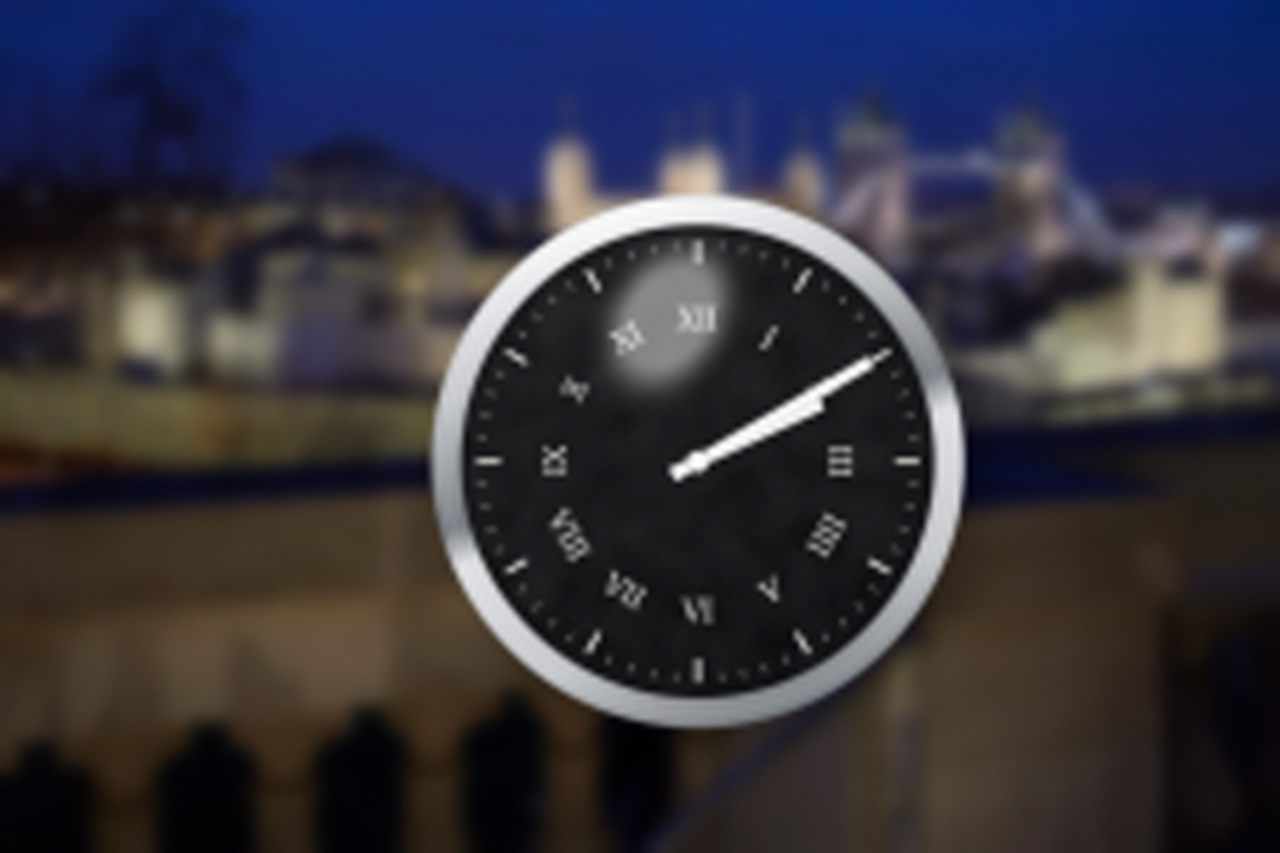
2:10
